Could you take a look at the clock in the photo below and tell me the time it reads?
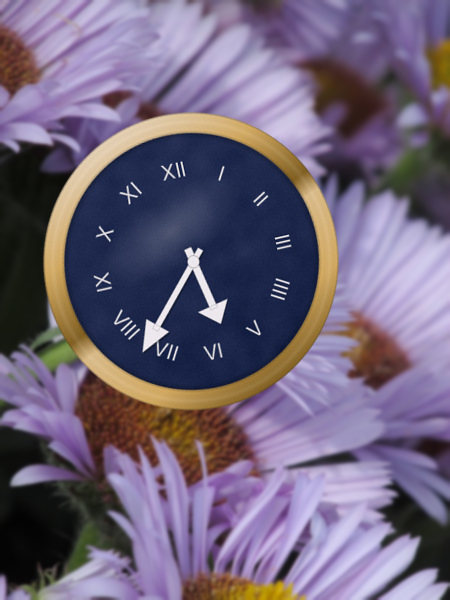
5:37
